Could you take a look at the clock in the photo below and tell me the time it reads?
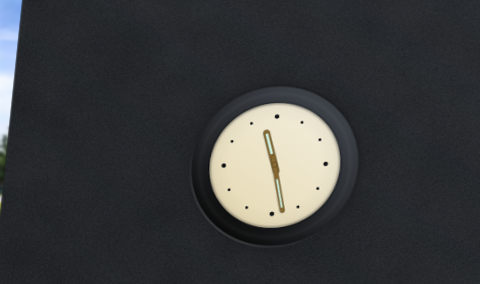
11:28
